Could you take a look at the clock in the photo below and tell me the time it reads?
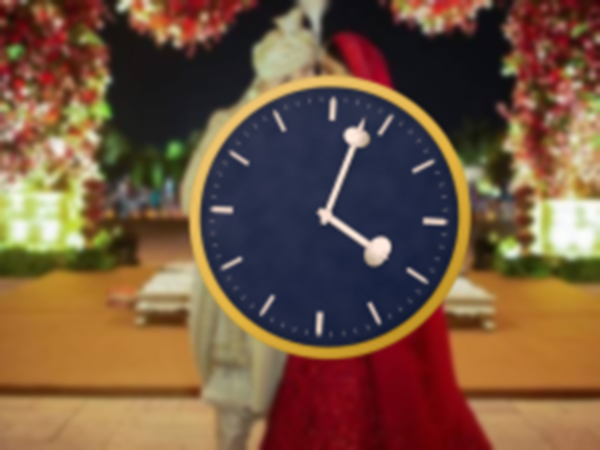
4:03
